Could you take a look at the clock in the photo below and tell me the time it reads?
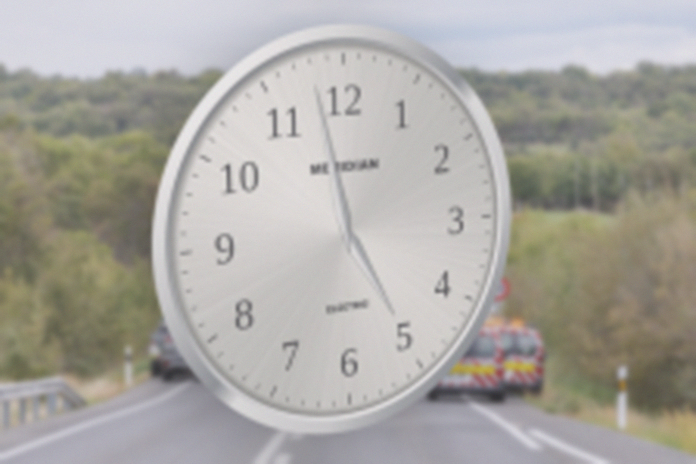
4:58
